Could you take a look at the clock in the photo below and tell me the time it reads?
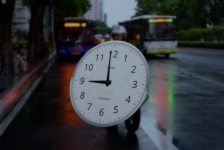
8:59
